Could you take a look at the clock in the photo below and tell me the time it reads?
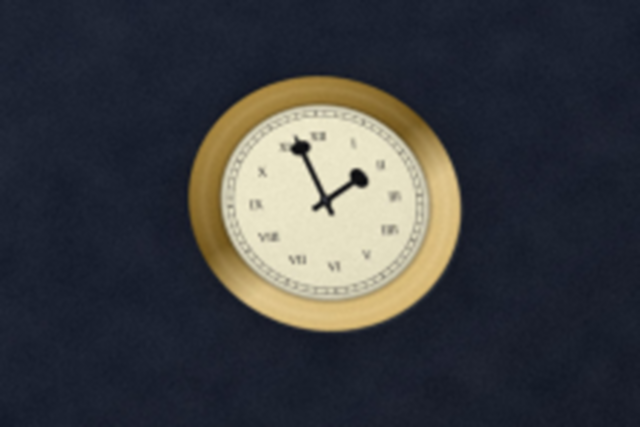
1:57
